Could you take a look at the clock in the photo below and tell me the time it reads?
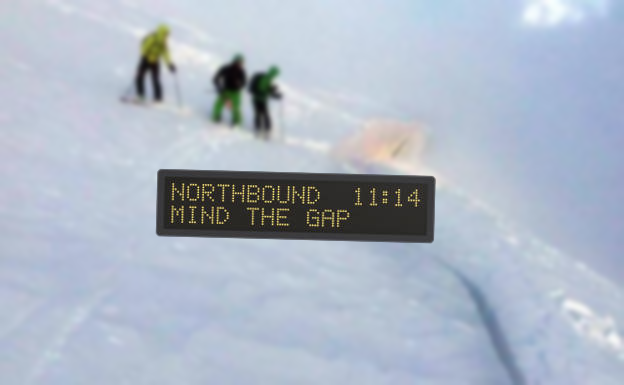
11:14
